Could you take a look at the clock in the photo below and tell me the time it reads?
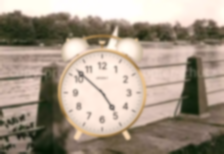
4:52
